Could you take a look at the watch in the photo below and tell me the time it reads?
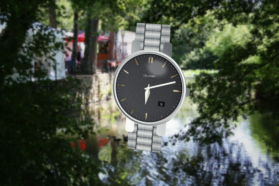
6:12
